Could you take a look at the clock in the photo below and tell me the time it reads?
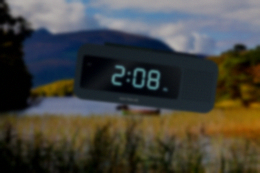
2:08
